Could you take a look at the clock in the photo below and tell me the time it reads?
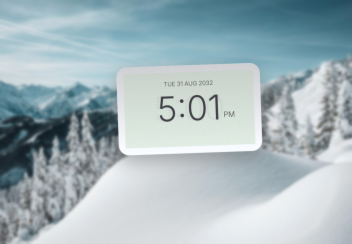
5:01
